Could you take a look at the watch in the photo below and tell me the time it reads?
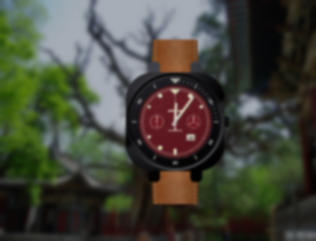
12:06
